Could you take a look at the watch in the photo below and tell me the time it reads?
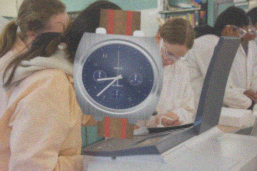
8:37
